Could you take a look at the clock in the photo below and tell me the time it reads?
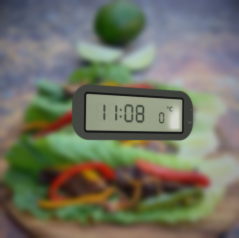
11:08
